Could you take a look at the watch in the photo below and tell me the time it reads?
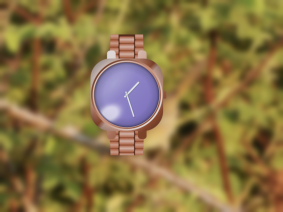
1:27
